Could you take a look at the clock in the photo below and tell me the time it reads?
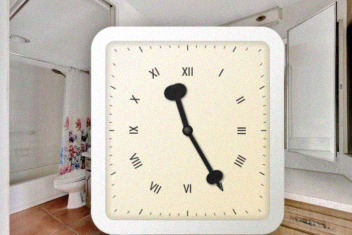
11:25
